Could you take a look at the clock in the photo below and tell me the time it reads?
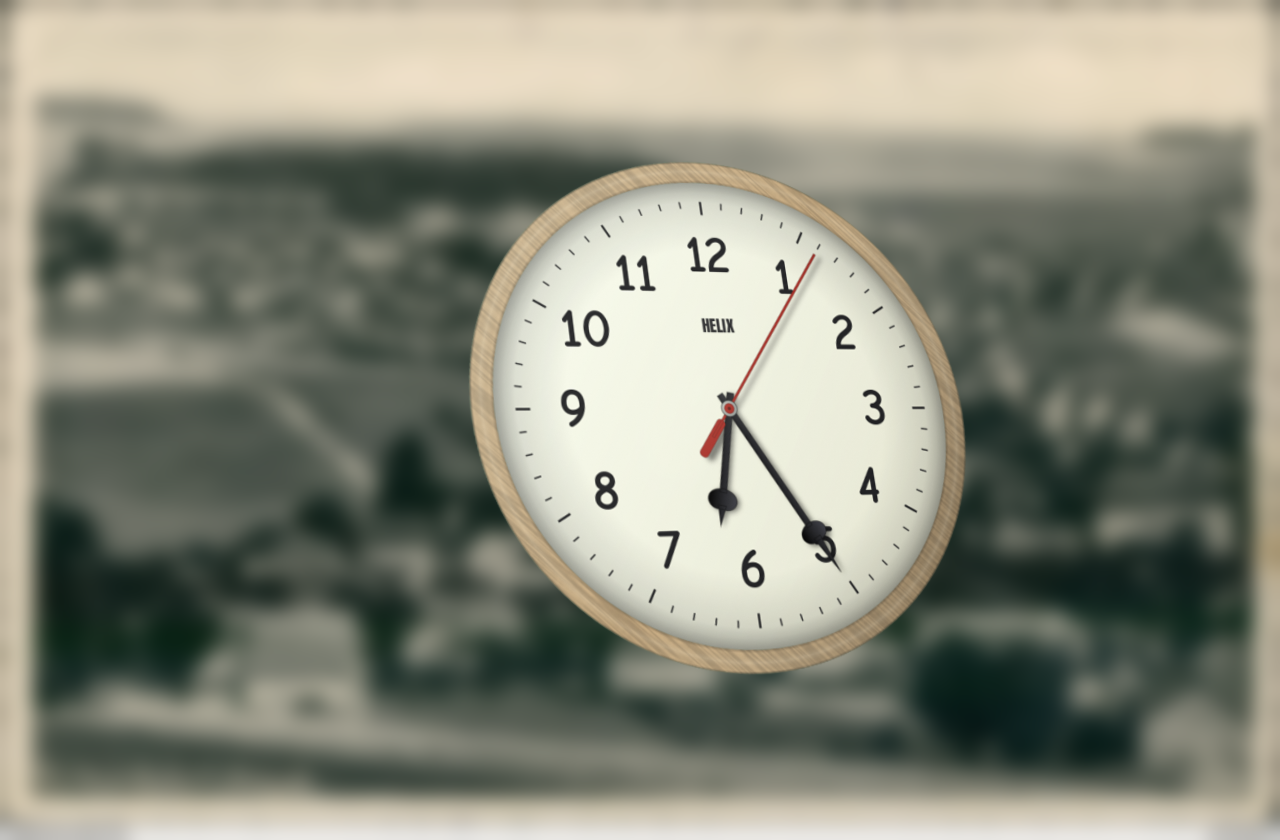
6:25:06
